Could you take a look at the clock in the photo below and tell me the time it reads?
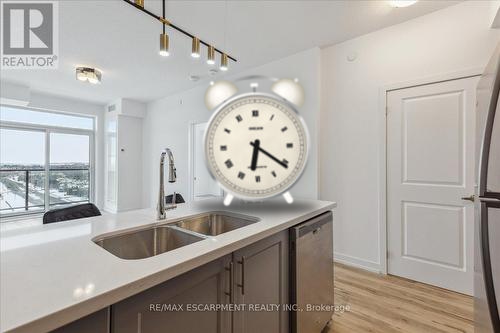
6:21
